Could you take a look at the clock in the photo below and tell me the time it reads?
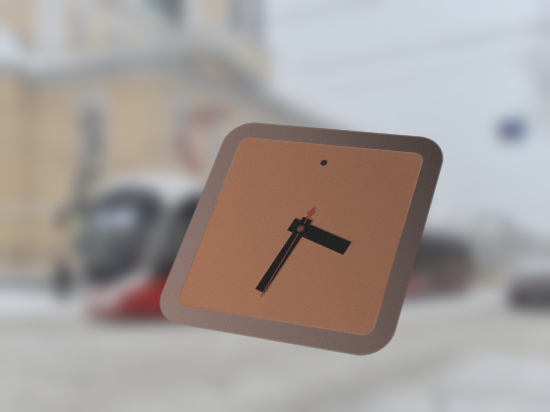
3:32:32
